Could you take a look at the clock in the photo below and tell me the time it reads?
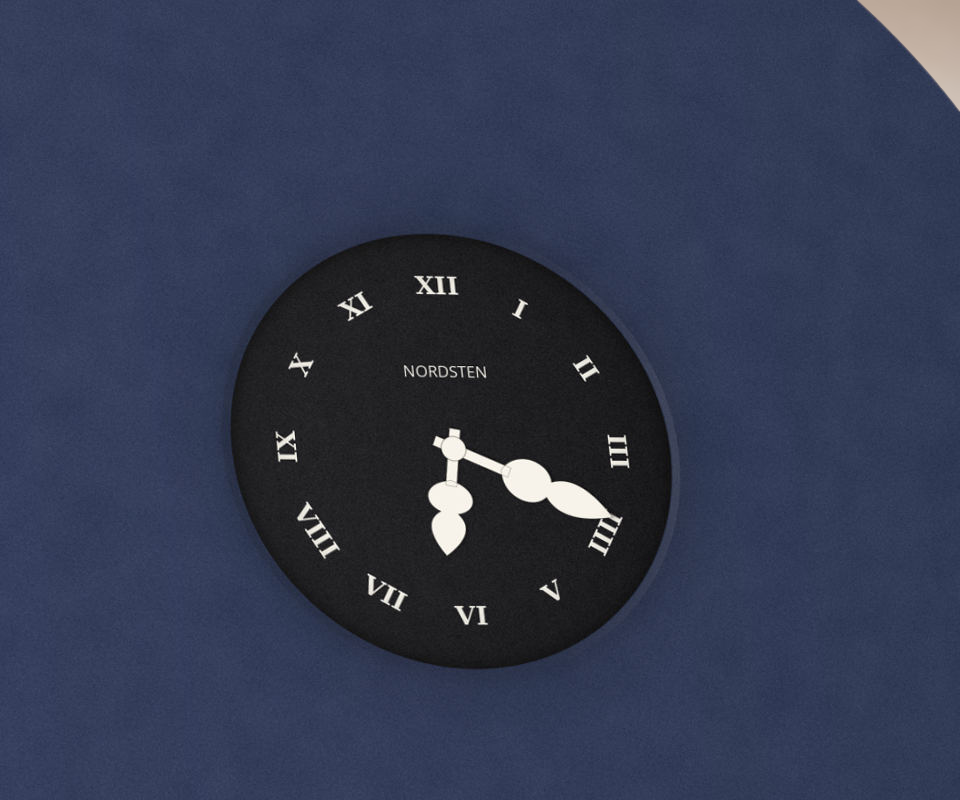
6:19
